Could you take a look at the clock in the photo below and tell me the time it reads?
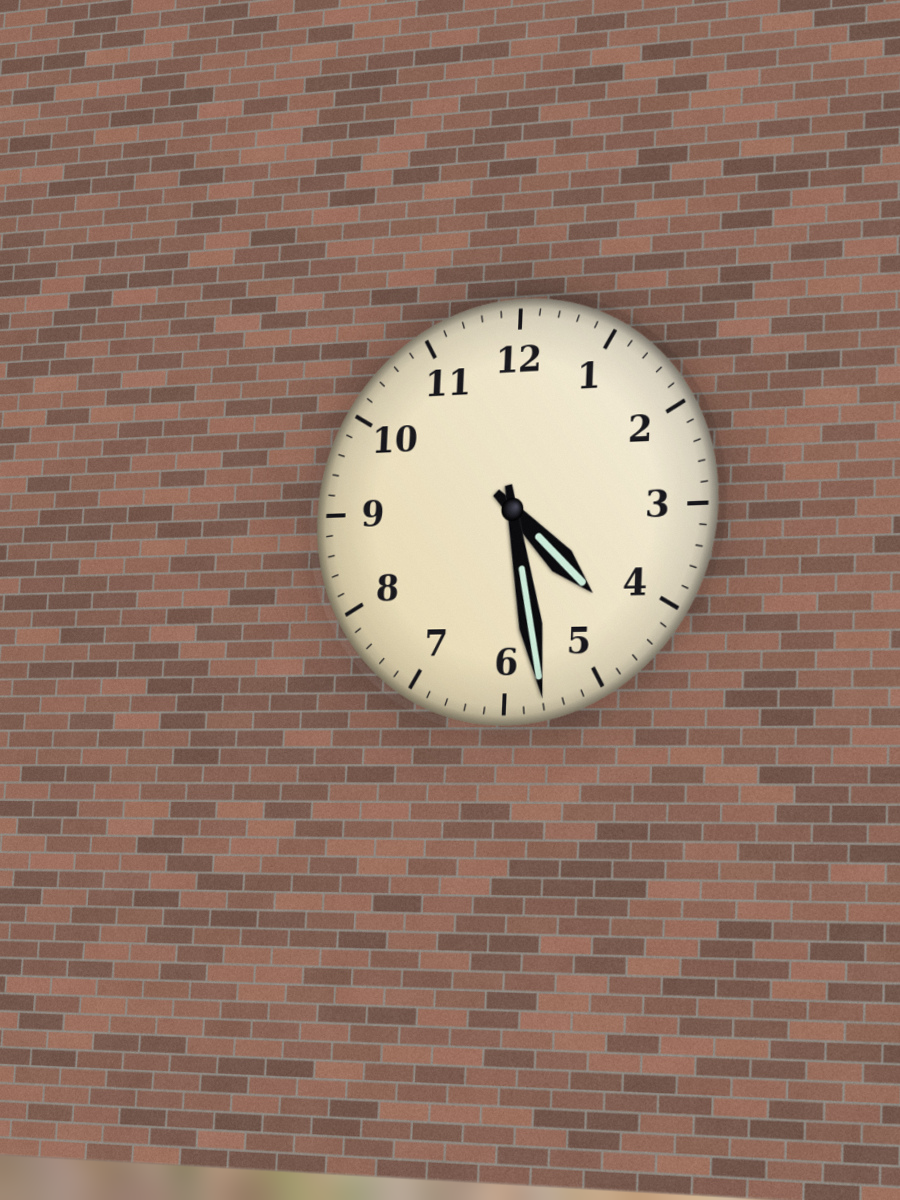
4:28
